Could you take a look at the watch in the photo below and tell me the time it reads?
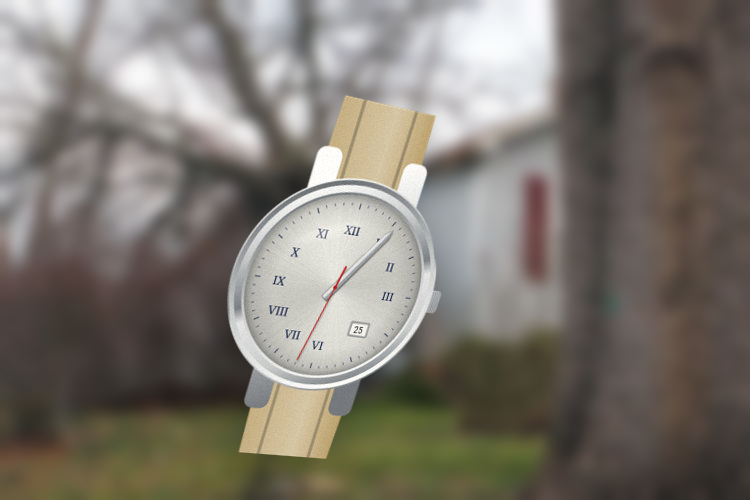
1:05:32
